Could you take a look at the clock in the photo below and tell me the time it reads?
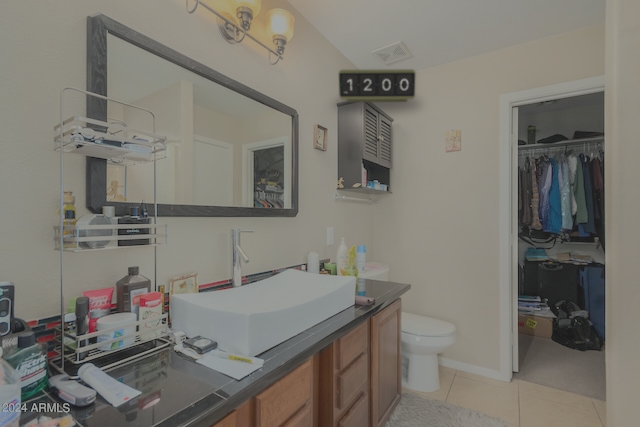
12:00
